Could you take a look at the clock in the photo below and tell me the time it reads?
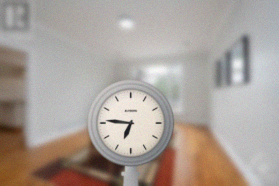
6:46
